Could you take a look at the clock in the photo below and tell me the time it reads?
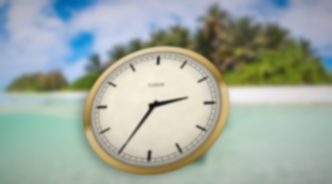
2:35
